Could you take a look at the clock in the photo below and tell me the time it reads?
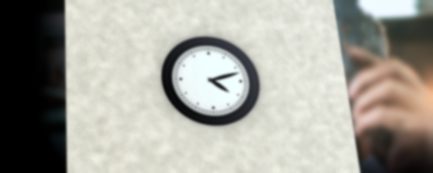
4:12
